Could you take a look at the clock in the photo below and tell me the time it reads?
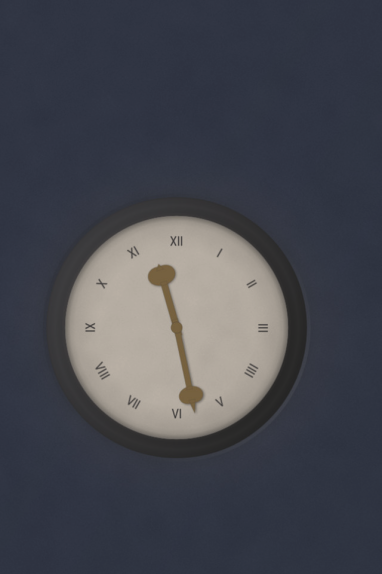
11:28
